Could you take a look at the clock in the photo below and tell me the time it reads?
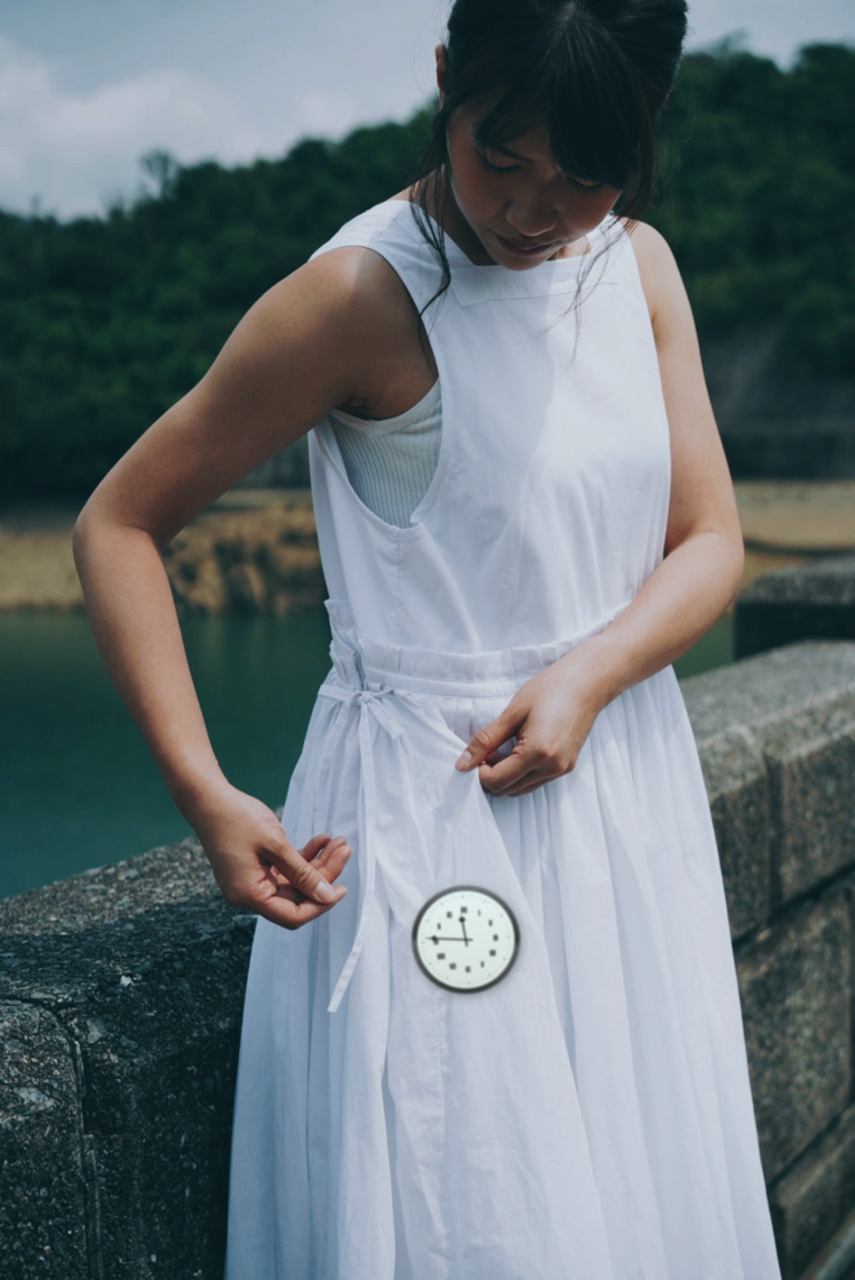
11:46
